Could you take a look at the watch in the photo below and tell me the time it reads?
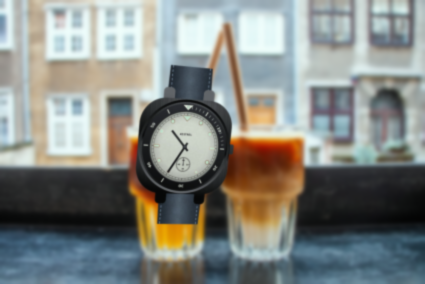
10:35
